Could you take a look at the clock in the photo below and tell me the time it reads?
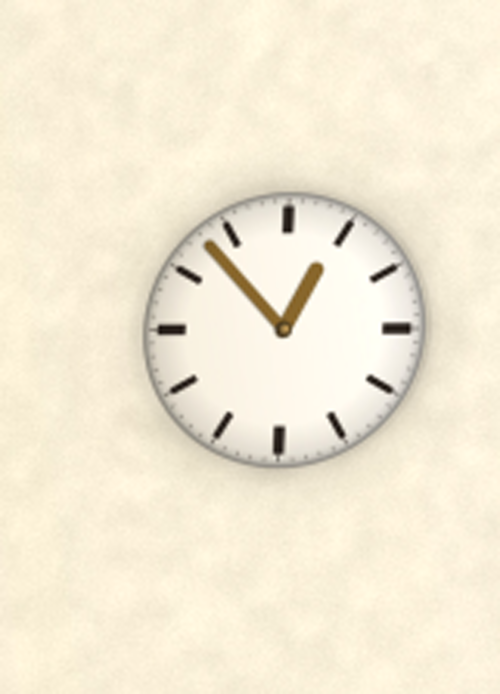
12:53
